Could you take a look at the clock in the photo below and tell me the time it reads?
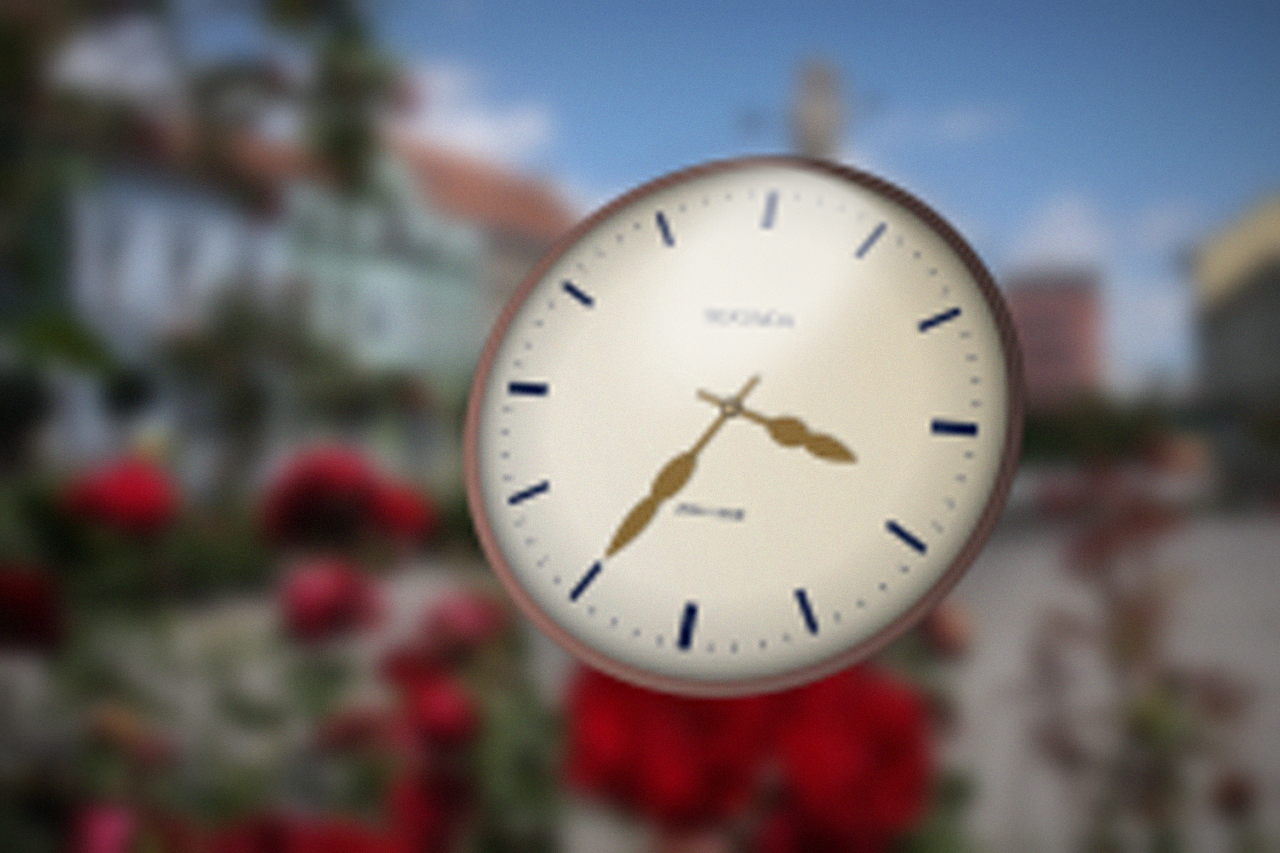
3:35
